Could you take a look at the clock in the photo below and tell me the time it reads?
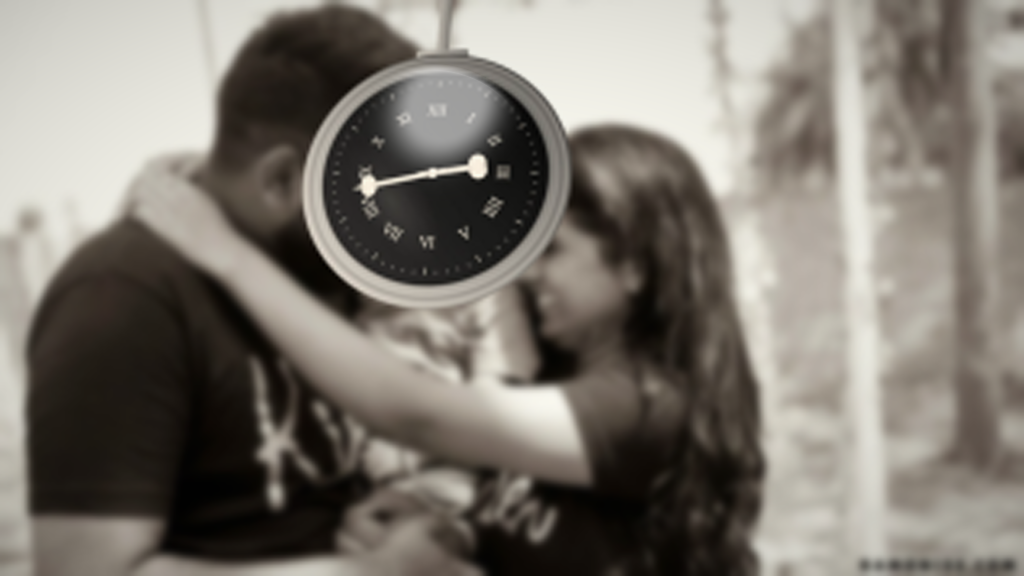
2:43
